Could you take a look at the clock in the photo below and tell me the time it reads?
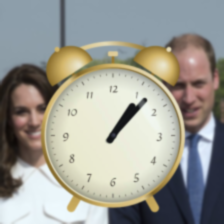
1:07
